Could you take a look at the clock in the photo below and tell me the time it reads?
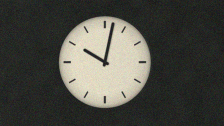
10:02
